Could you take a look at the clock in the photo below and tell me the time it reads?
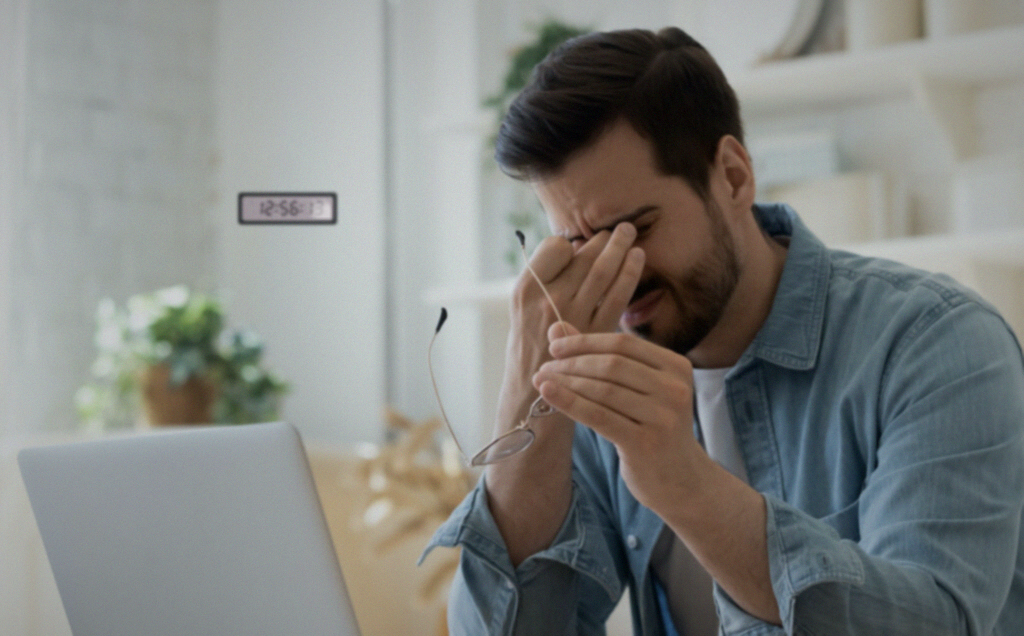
12:56:13
